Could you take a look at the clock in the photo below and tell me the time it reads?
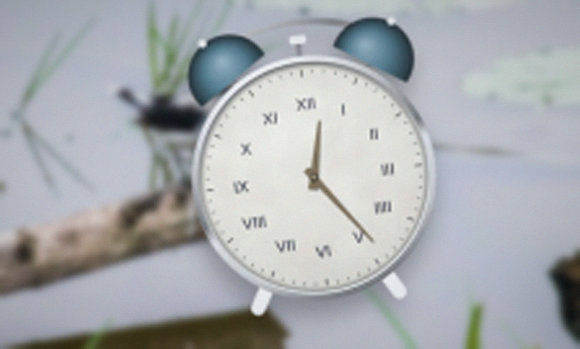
12:24
